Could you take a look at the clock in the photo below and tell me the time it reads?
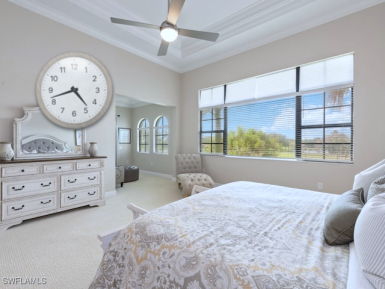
4:42
